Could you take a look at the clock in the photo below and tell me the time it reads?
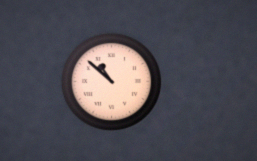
10:52
